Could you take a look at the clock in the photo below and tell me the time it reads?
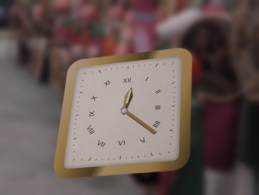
12:22
